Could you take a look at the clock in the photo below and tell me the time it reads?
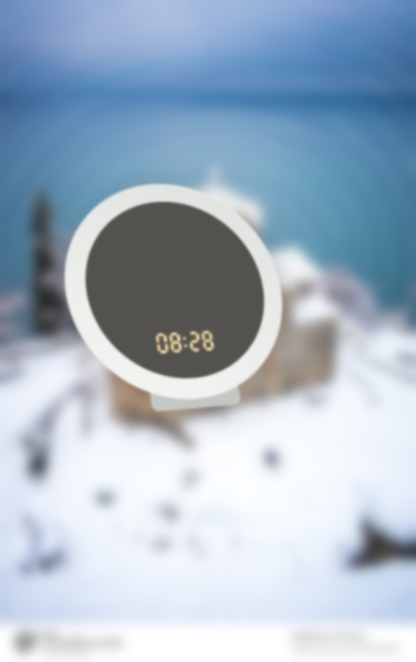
8:28
